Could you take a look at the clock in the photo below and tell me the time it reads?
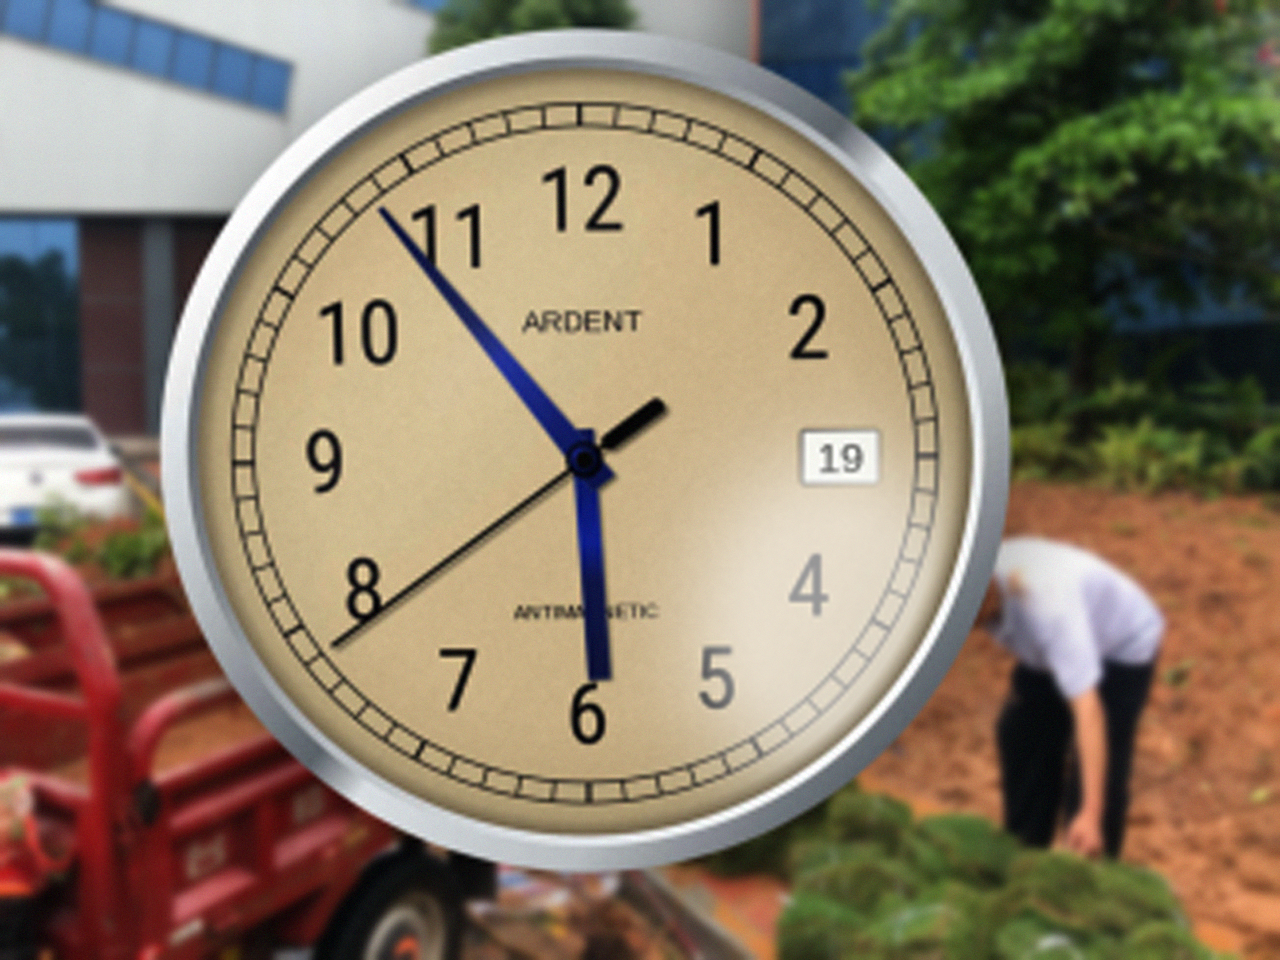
5:53:39
